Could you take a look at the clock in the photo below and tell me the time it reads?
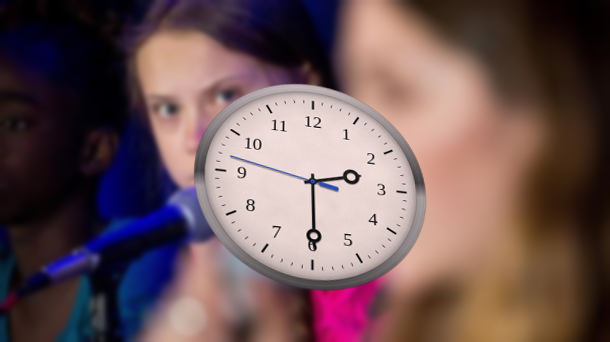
2:29:47
